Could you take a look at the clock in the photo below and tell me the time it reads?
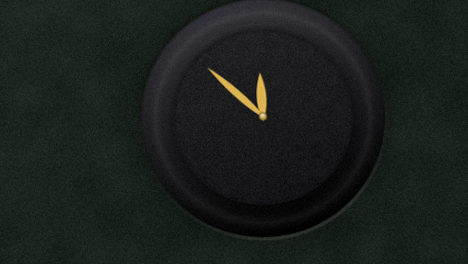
11:52
